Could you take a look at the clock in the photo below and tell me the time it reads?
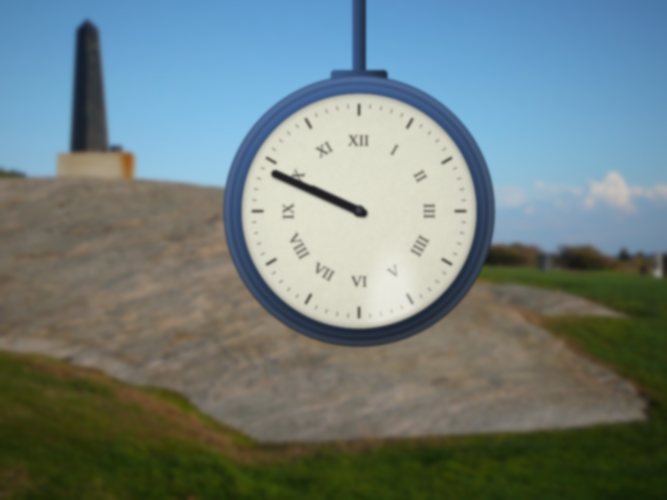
9:49
